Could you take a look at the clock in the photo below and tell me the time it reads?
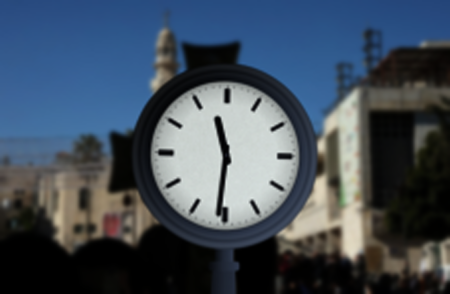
11:31
